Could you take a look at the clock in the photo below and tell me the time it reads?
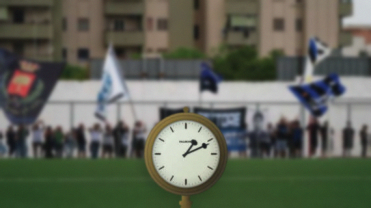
1:11
